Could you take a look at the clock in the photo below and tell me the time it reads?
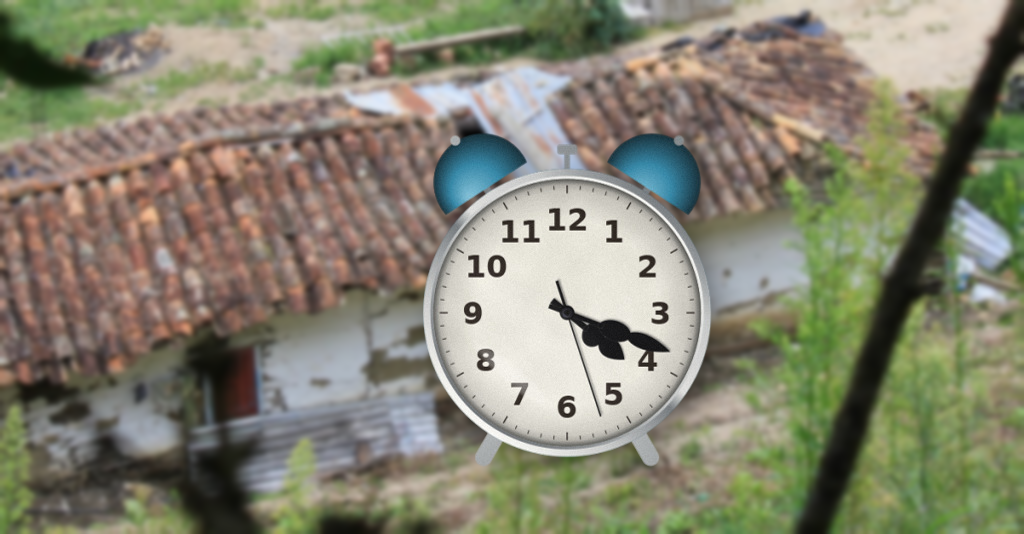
4:18:27
